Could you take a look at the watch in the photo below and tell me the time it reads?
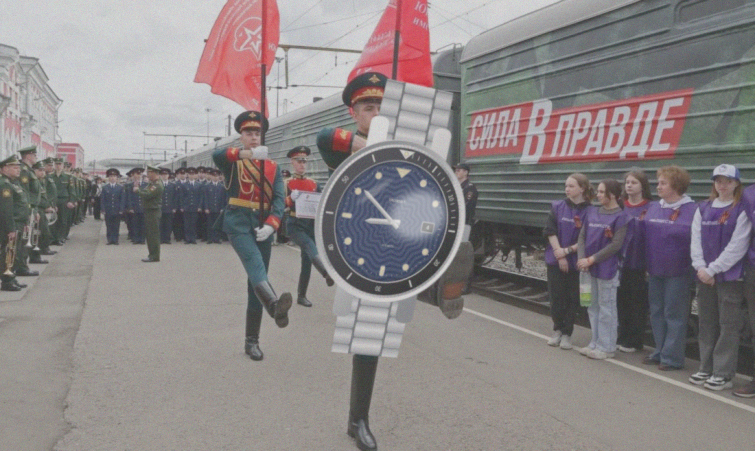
8:51
